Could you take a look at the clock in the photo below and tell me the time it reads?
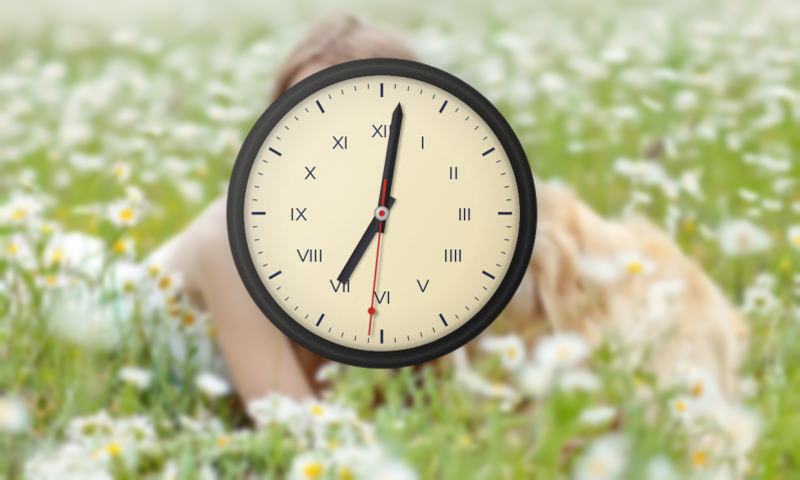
7:01:31
